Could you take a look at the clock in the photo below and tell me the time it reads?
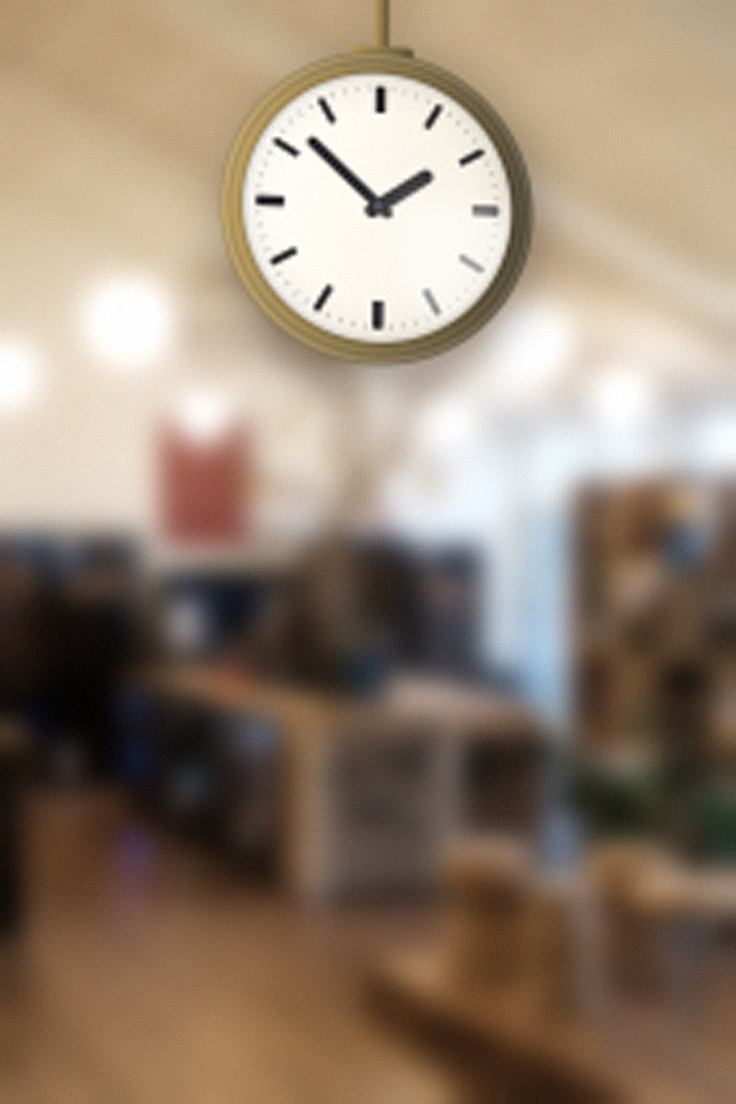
1:52
